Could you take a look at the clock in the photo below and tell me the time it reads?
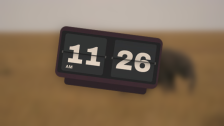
11:26
